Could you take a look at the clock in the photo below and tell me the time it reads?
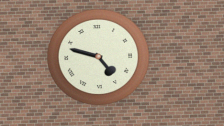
4:48
